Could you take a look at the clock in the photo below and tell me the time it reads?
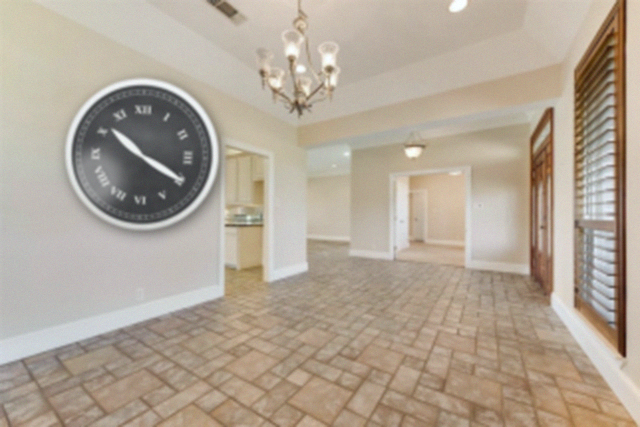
10:20
